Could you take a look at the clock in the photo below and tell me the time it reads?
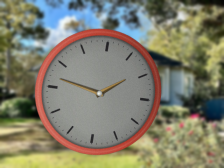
1:47
